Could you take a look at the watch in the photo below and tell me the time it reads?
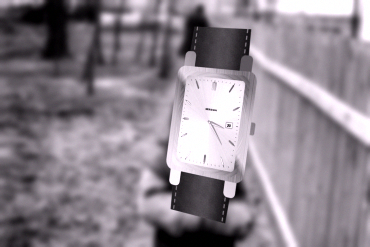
3:23
